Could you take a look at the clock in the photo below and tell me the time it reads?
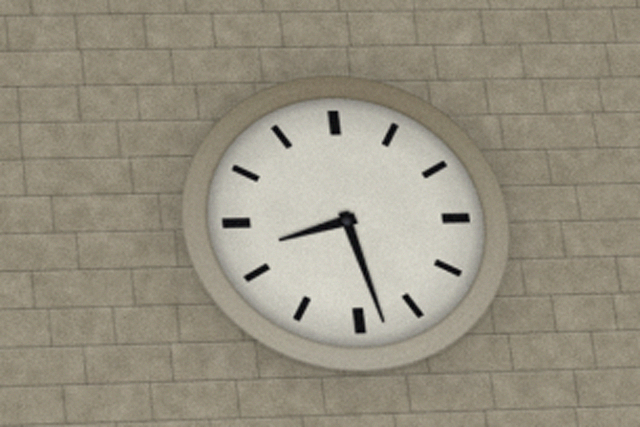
8:28
